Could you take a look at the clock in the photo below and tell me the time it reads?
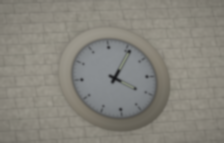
4:06
